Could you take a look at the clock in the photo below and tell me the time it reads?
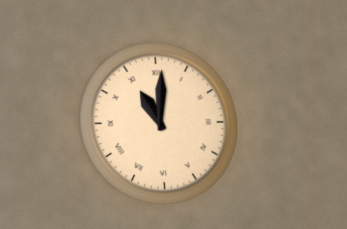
11:01
